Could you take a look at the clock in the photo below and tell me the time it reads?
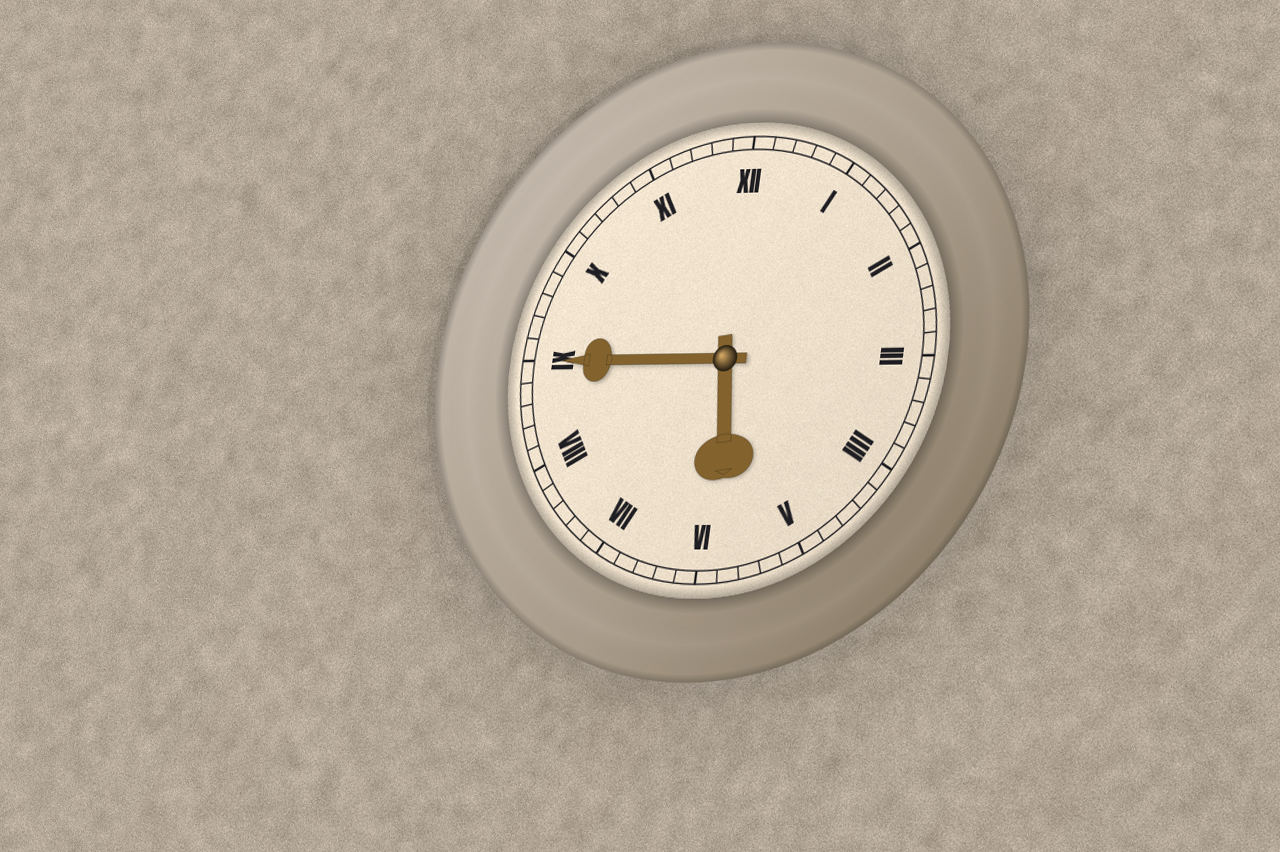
5:45
